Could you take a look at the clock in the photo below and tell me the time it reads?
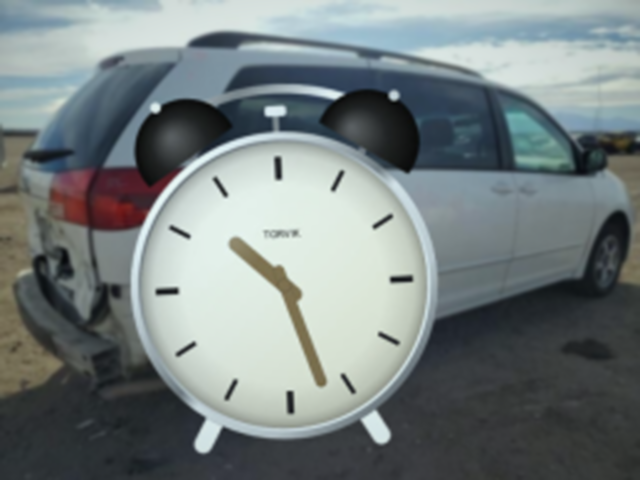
10:27
